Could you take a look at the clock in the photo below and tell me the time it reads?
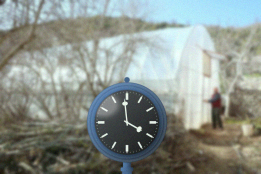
3:59
